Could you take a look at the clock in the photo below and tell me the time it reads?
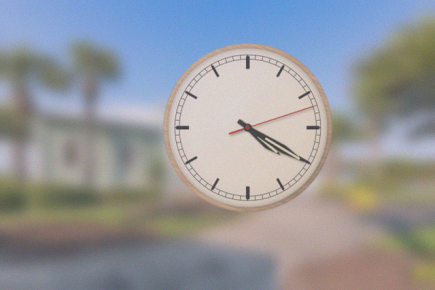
4:20:12
